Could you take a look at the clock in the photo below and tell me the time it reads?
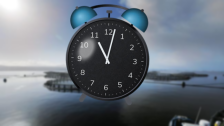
11:02
